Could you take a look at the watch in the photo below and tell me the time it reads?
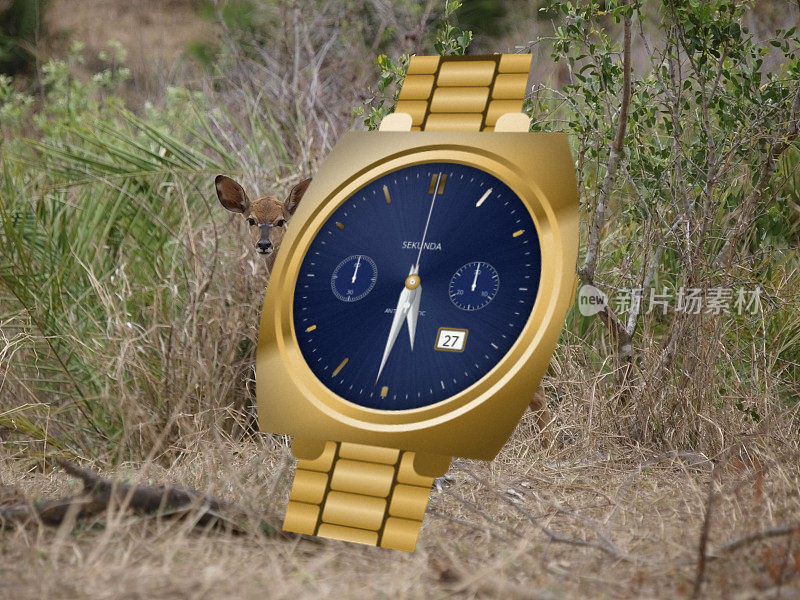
5:31
